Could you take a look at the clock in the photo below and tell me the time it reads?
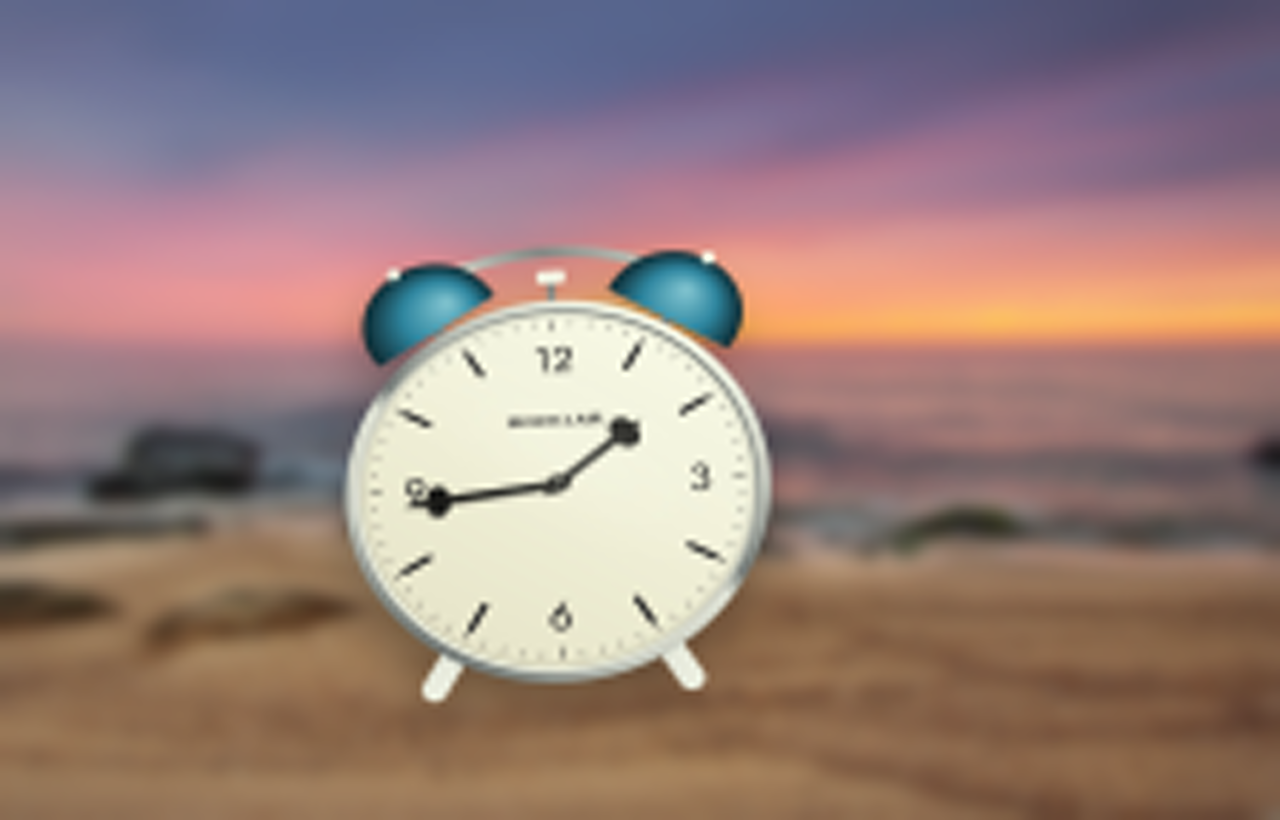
1:44
